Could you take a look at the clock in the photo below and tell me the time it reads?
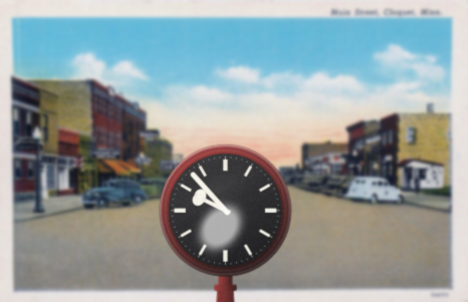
9:53
